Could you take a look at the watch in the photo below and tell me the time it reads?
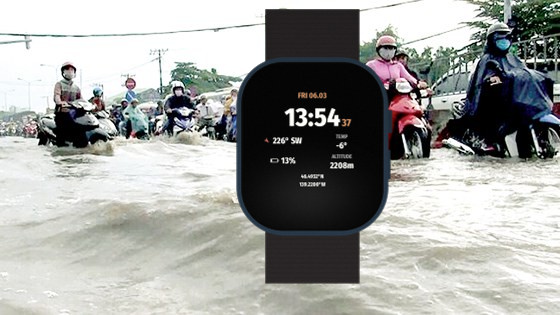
13:54:37
